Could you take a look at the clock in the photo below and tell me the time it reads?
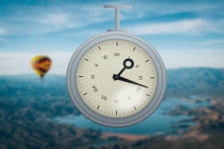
1:18
